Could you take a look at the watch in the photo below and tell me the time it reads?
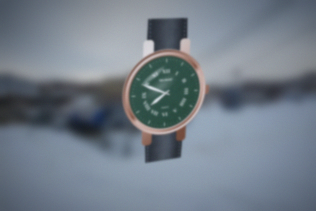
7:49
